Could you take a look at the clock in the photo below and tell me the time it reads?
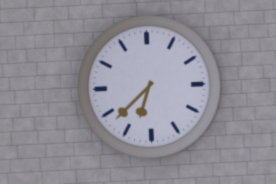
6:38
